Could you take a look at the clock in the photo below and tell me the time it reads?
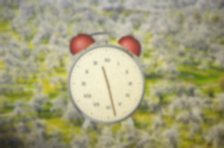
11:28
